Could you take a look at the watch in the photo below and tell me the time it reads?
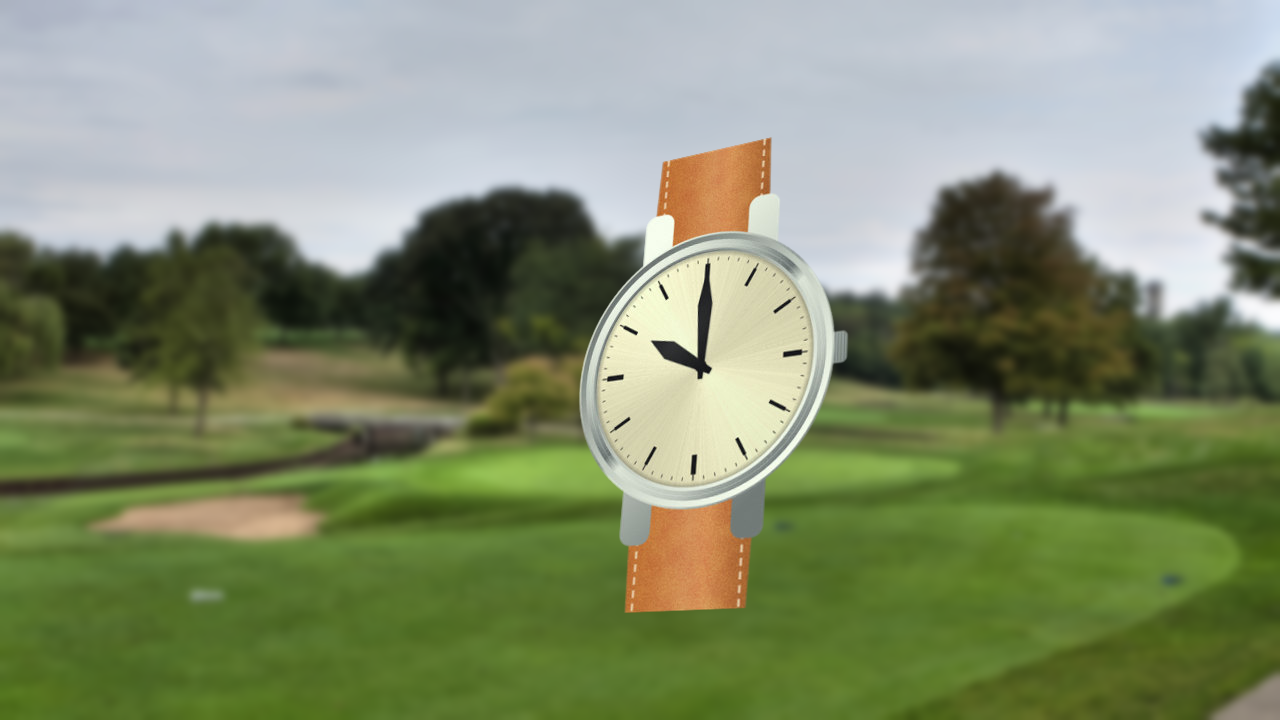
10:00
